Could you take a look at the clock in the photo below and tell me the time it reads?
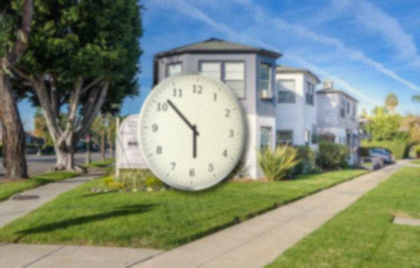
5:52
